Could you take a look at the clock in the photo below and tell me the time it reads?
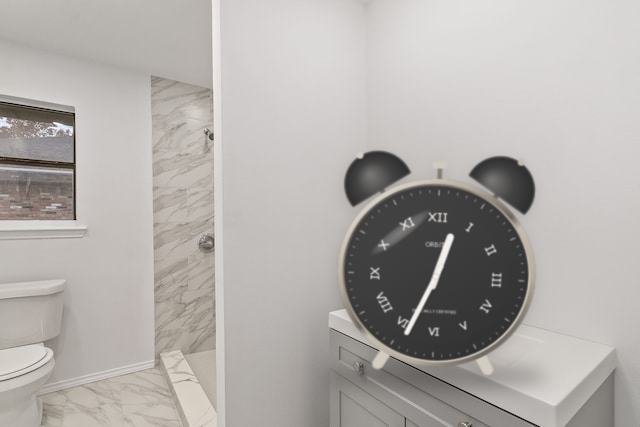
12:34
